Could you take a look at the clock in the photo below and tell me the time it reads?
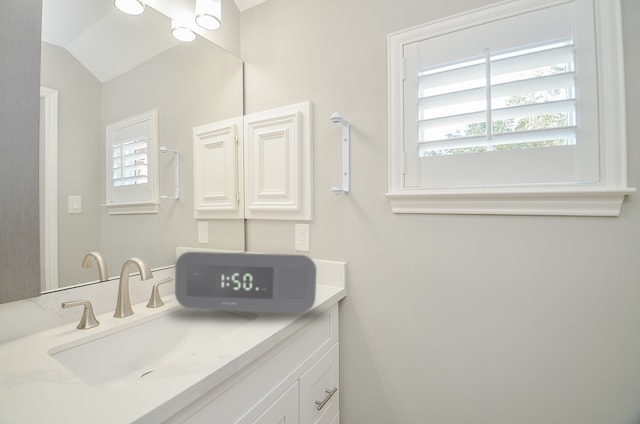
1:50
